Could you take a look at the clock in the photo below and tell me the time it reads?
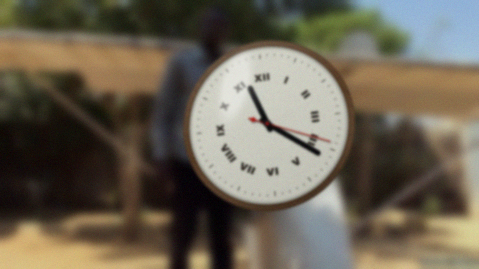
11:21:19
